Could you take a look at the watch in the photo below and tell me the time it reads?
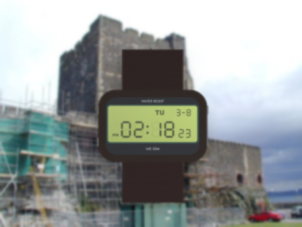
2:18
